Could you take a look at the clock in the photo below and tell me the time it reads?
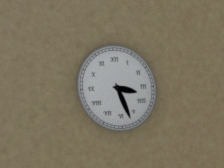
3:27
